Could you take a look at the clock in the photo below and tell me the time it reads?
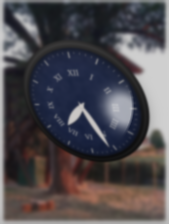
7:26
